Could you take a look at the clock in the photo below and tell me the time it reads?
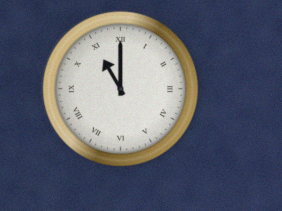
11:00
